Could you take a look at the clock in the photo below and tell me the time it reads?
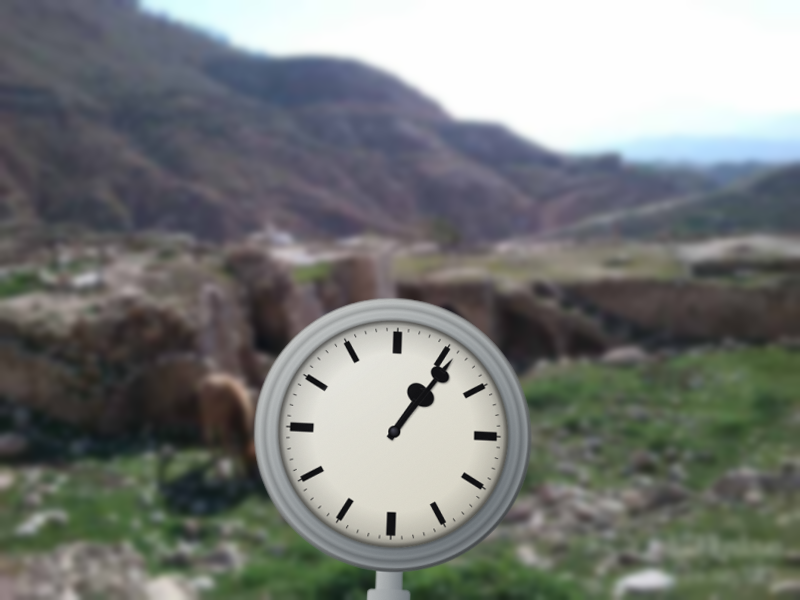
1:06
